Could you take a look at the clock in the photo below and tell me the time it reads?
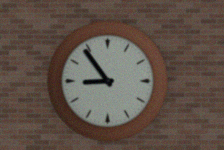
8:54
